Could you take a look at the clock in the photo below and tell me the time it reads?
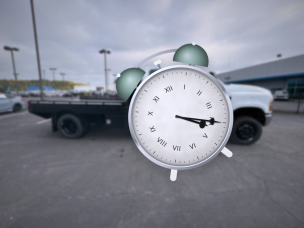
4:20
